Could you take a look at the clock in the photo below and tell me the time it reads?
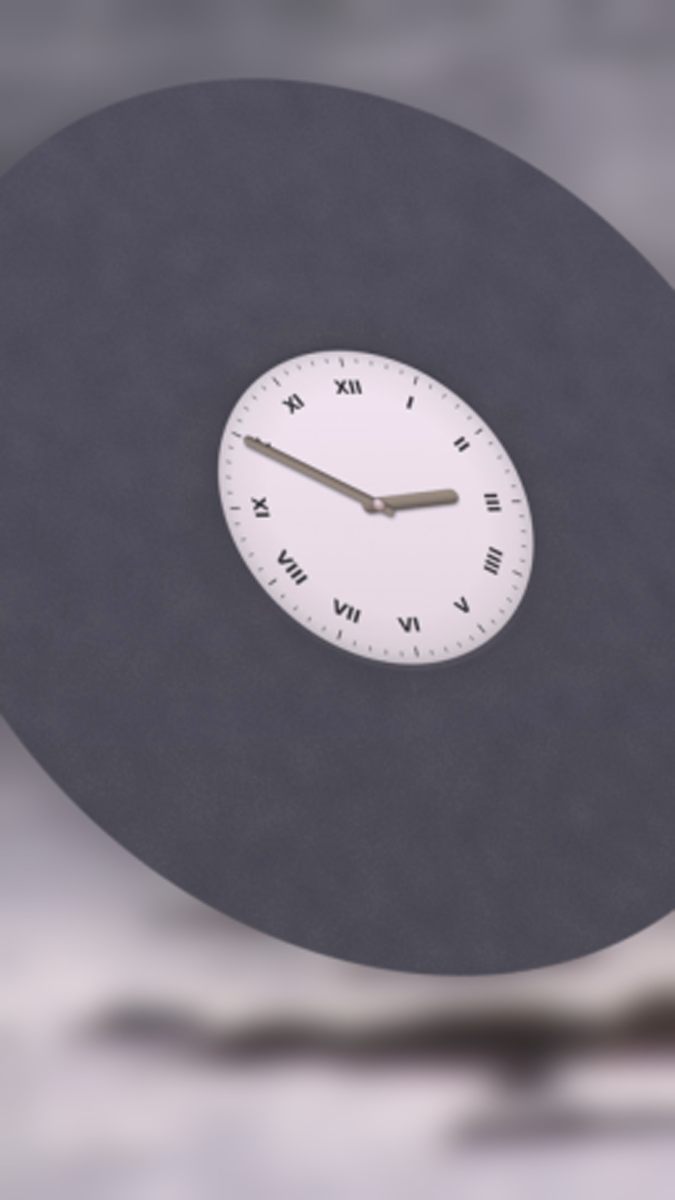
2:50
